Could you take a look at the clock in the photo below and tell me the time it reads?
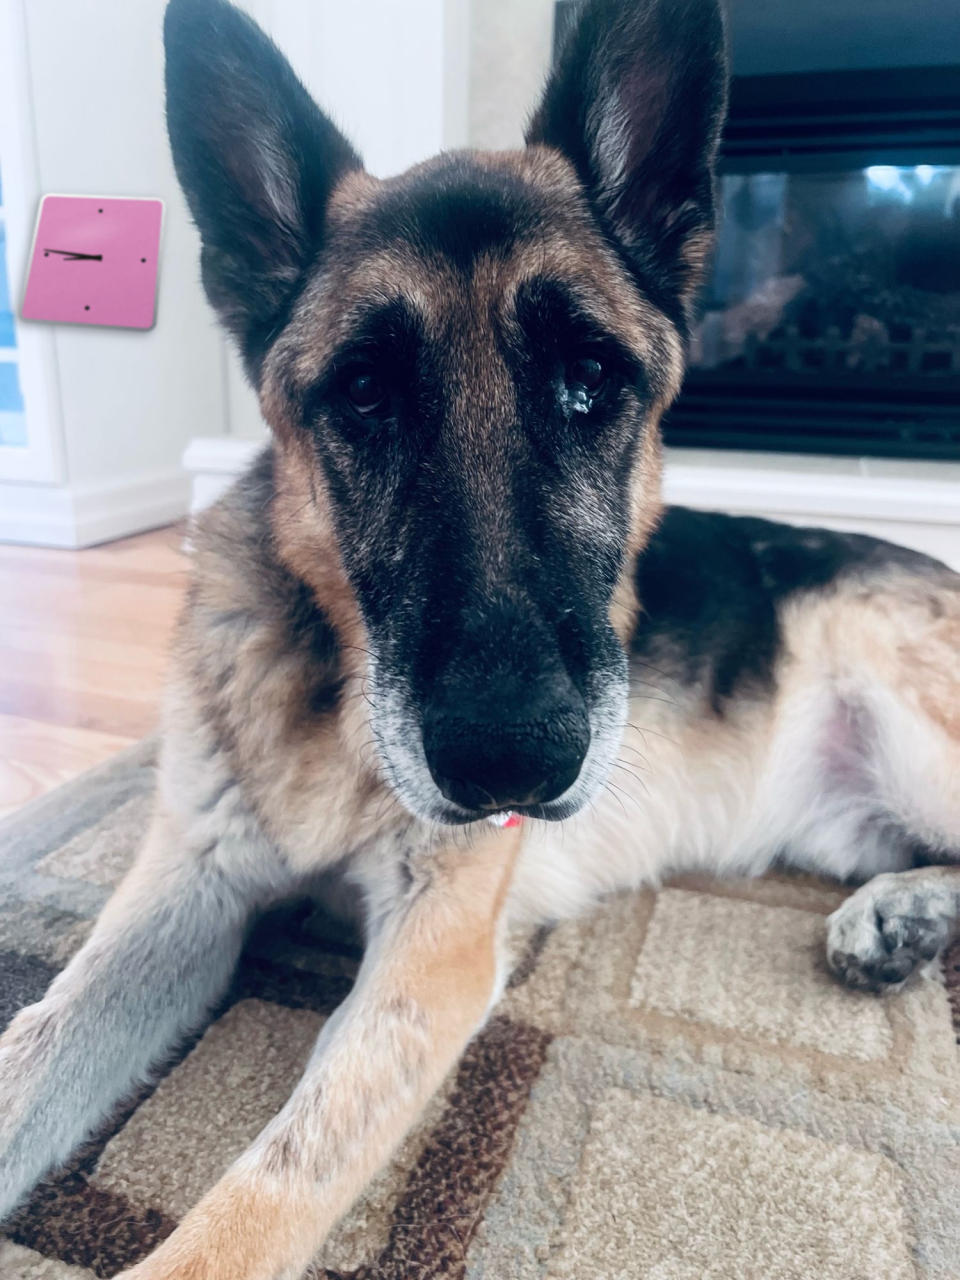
8:46
